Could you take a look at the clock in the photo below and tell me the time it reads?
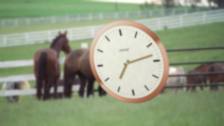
7:13
